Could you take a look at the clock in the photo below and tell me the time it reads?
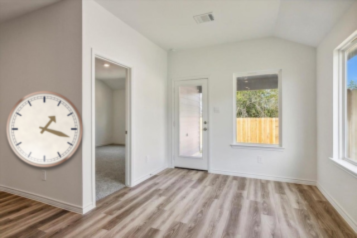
1:18
